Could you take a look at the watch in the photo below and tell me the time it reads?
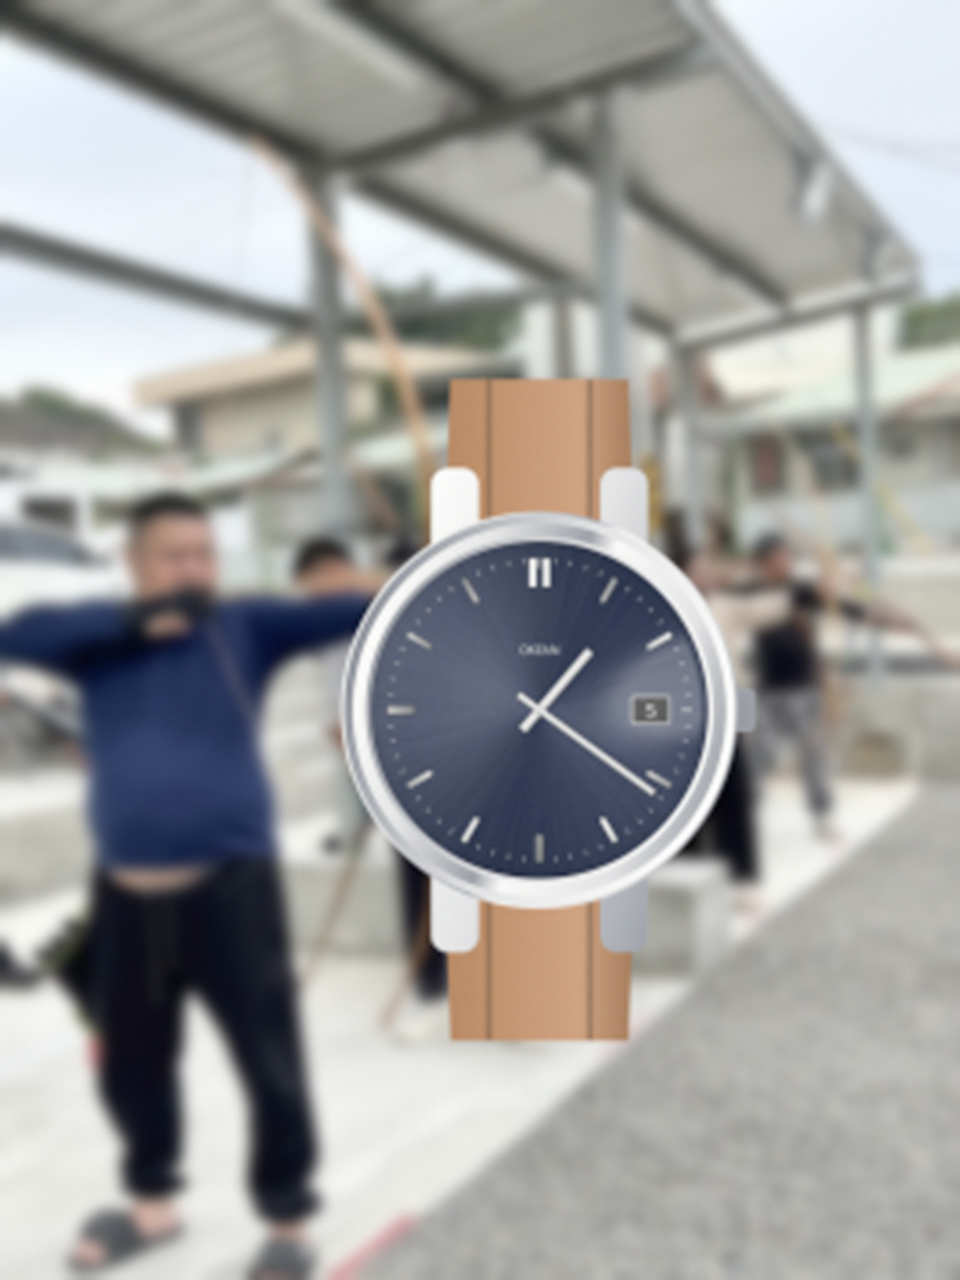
1:21
